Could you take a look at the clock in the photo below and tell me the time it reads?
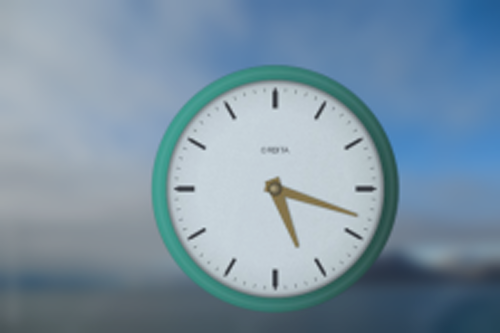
5:18
